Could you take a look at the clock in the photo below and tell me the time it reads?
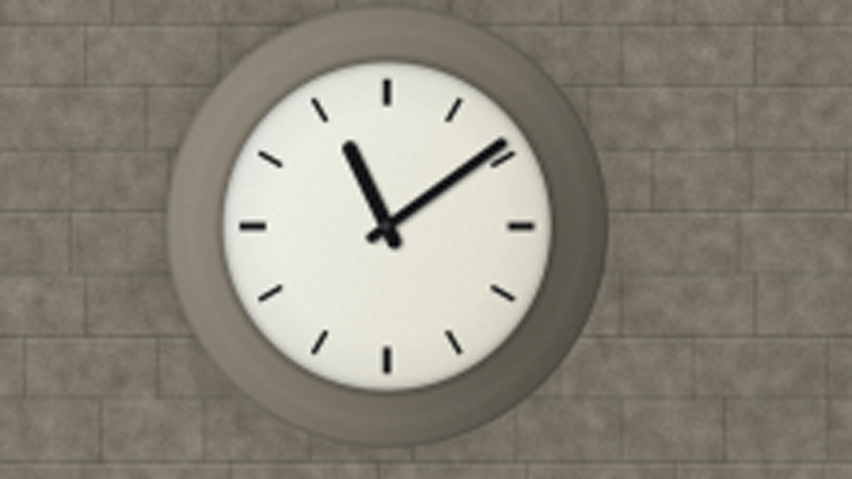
11:09
